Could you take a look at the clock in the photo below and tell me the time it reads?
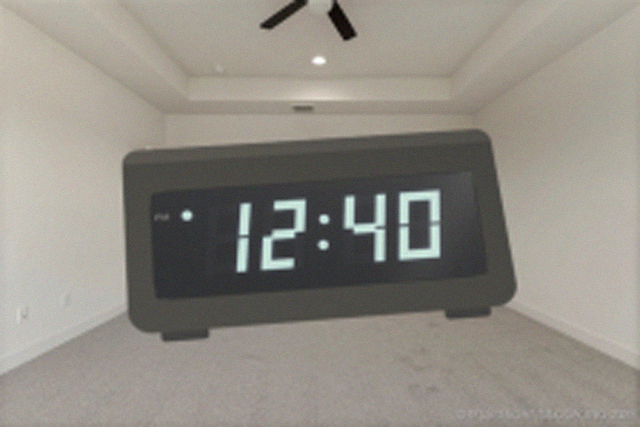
12:40
